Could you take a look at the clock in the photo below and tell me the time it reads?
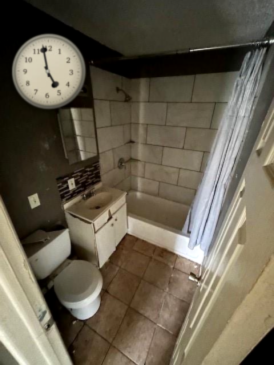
4:58
